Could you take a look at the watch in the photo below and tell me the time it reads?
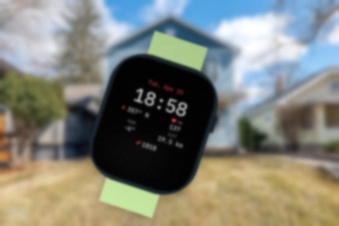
18:58
